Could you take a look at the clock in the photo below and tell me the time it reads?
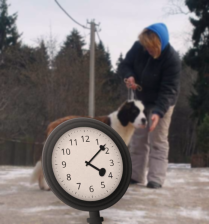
4:08
